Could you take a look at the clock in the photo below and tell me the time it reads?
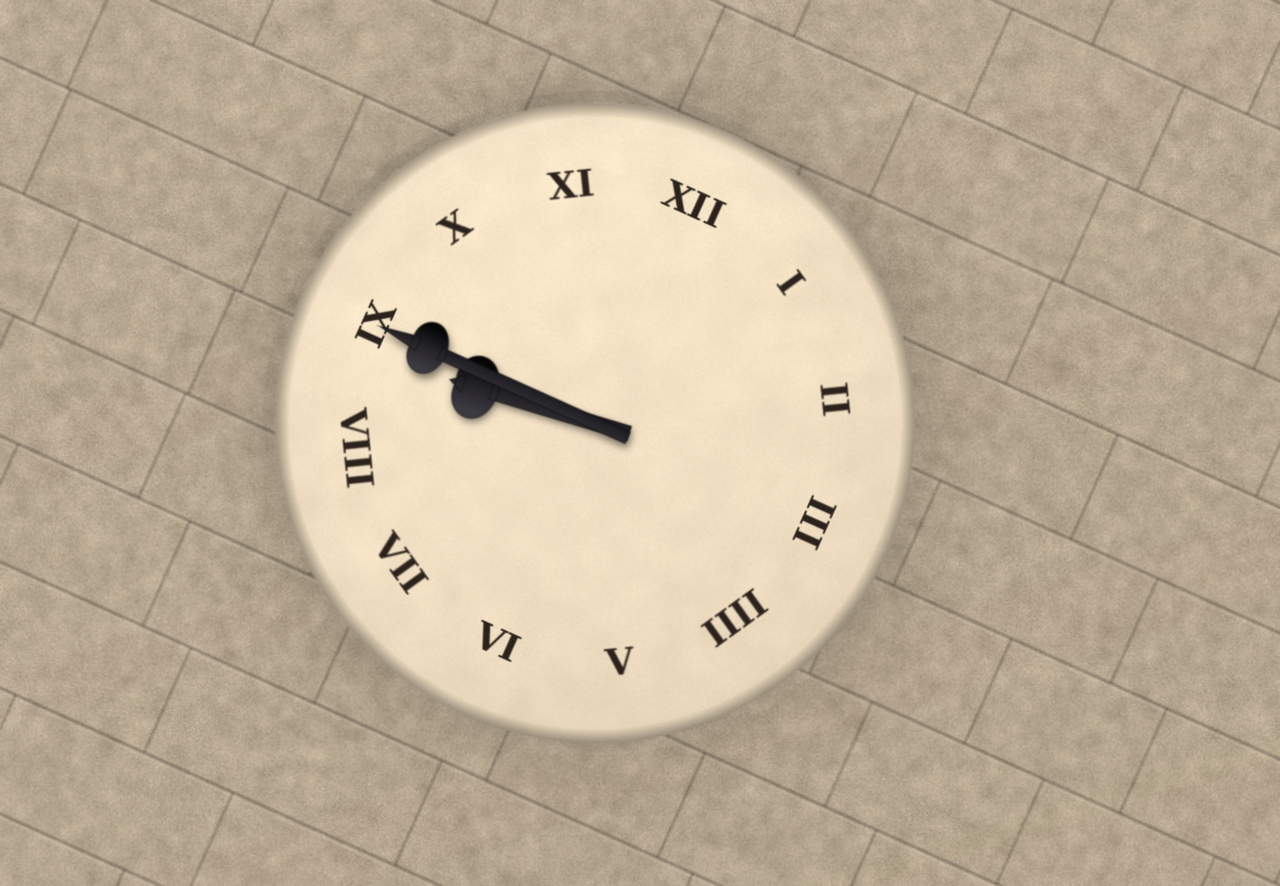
8:45
